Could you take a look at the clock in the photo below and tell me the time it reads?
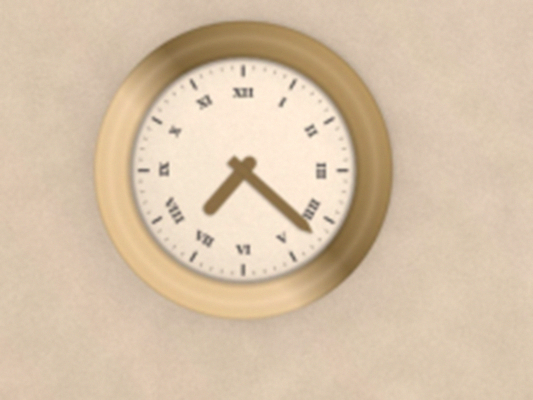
7:22
